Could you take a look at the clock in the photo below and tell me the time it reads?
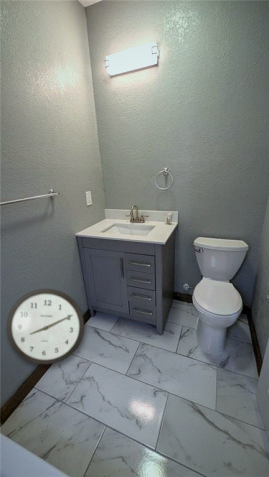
8:10
